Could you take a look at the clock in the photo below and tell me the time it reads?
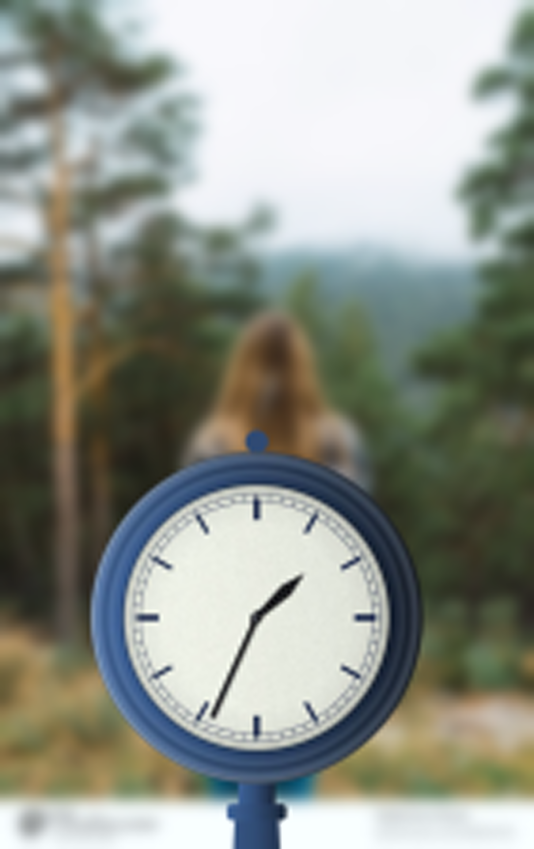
1:34
